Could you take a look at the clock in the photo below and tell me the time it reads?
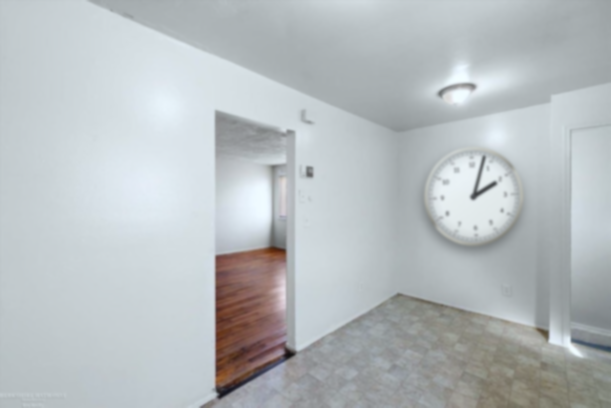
2:03
